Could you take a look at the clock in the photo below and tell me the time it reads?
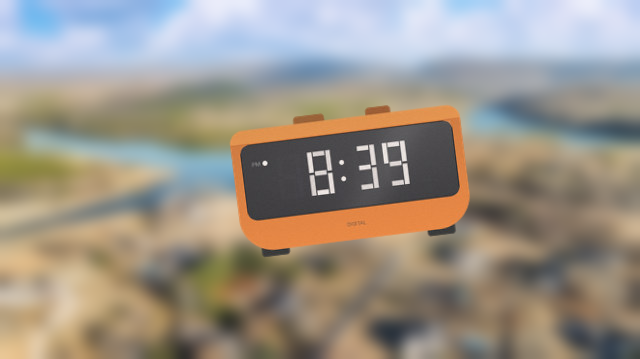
8:39
